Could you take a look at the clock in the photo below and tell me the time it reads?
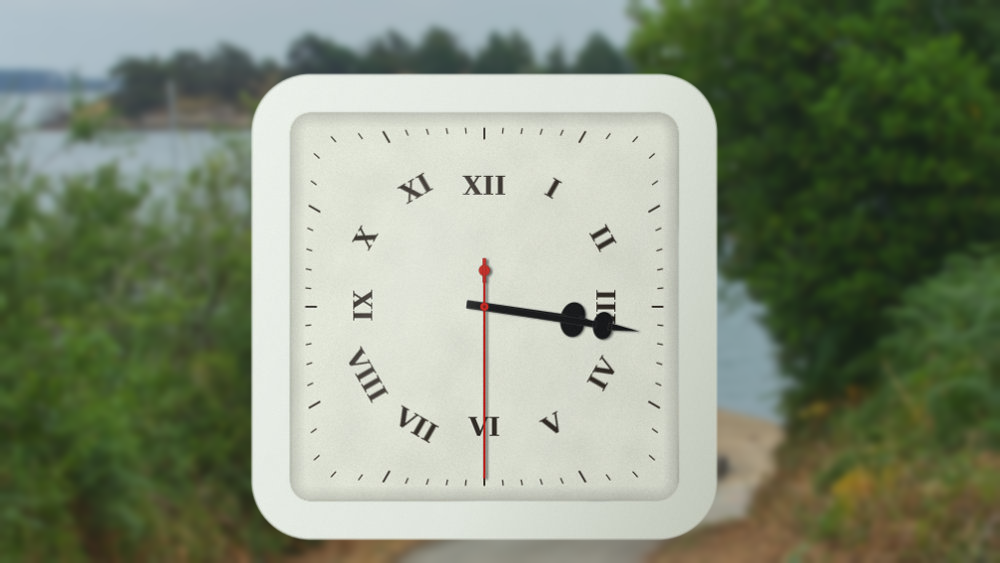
3:16:30
